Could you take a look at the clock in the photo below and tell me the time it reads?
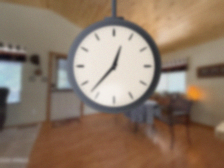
12:37
